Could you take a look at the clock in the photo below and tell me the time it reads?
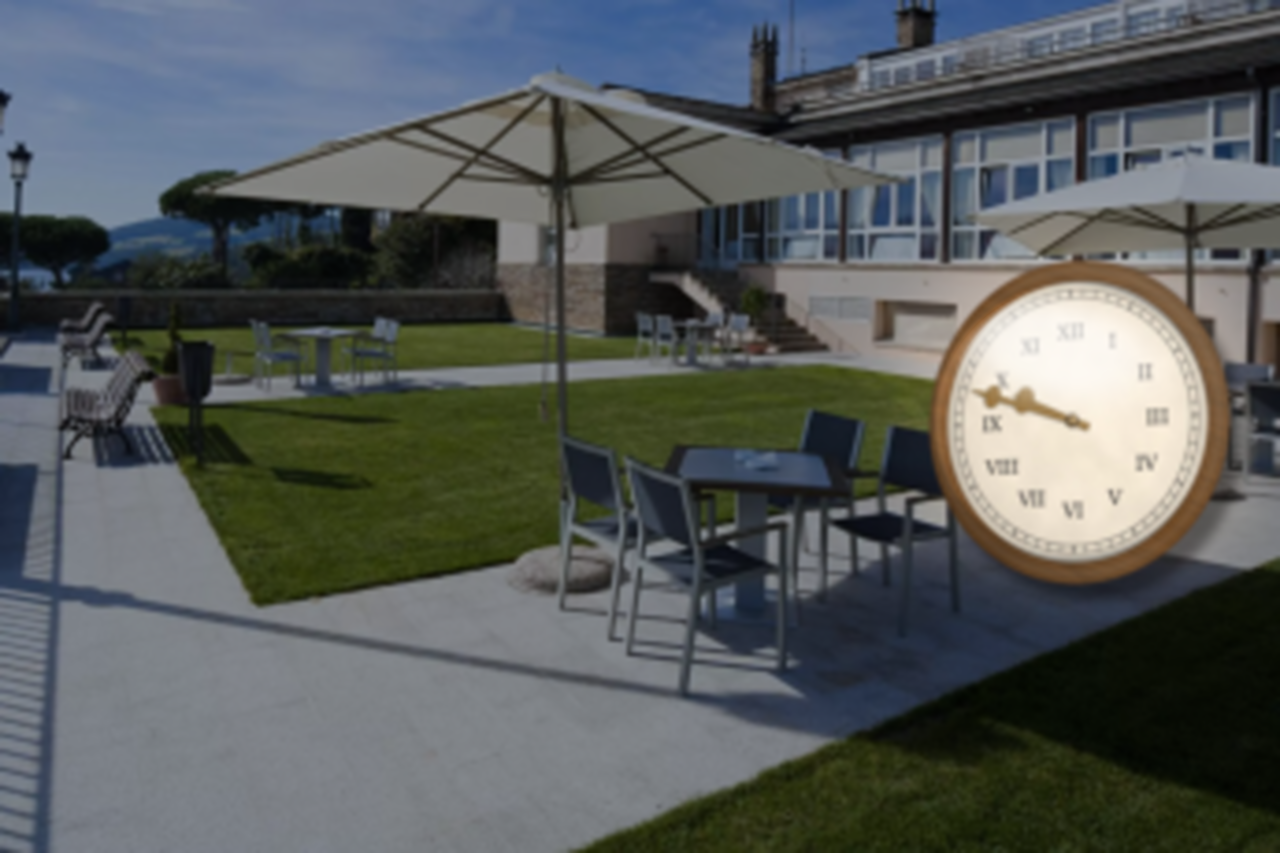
9:48
